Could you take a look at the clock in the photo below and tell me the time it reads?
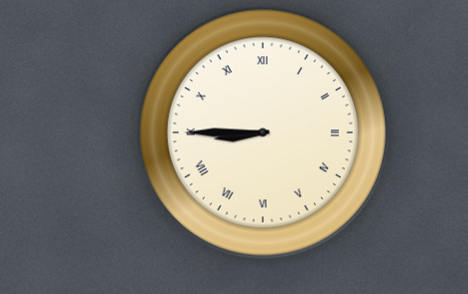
8:45
